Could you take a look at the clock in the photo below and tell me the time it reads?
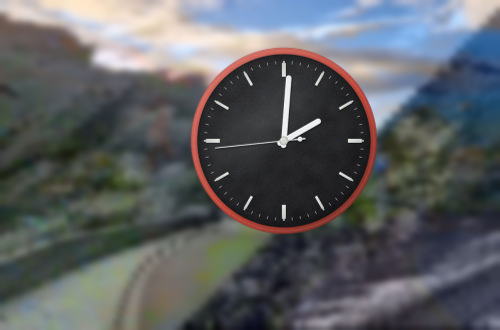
2:00:44
